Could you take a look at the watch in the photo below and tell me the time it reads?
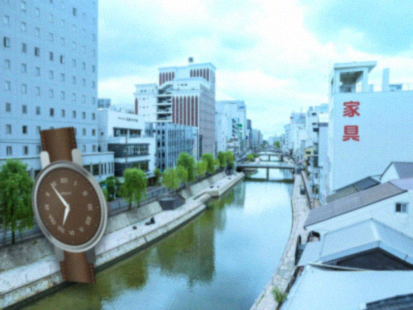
6:54
